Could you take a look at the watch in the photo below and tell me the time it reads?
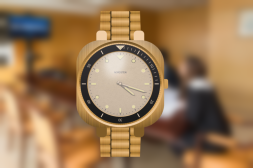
4:18
